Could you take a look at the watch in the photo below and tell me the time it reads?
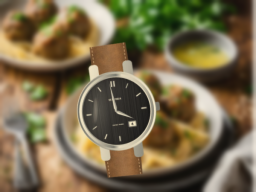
3:59
